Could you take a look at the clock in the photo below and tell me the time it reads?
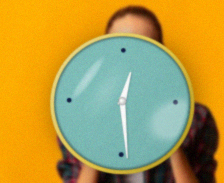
12:29
